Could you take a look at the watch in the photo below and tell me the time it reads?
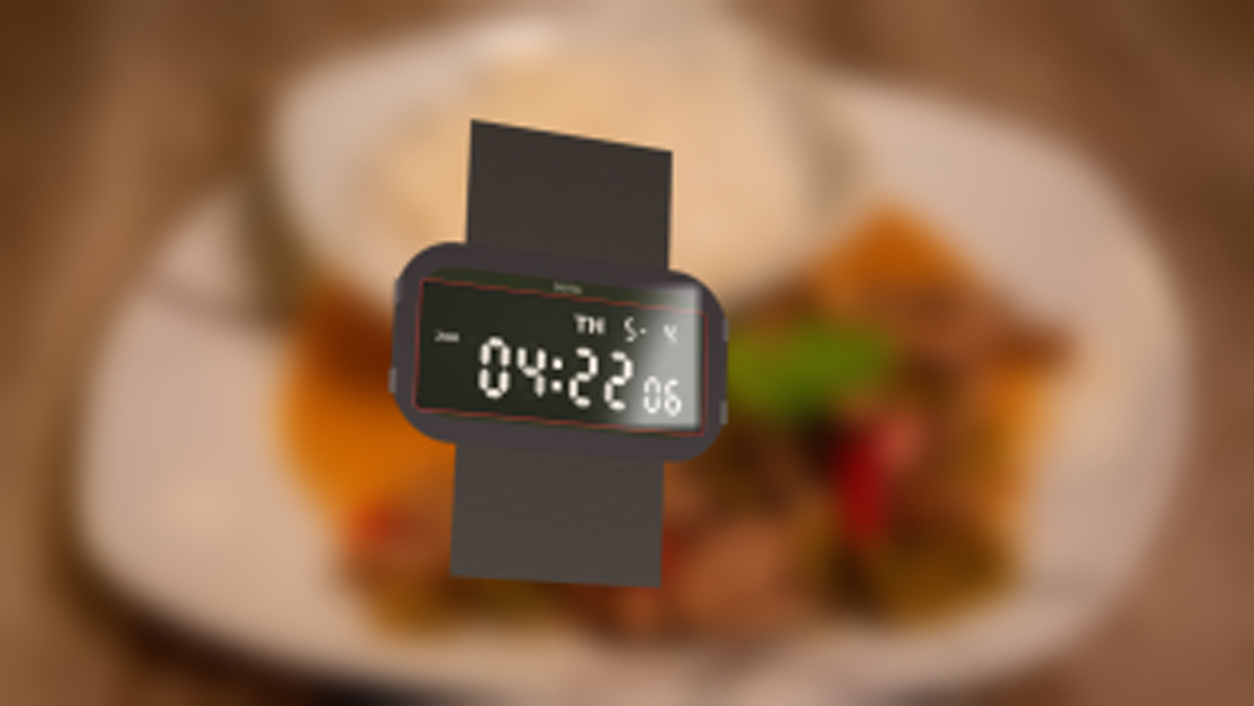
4:22:06
